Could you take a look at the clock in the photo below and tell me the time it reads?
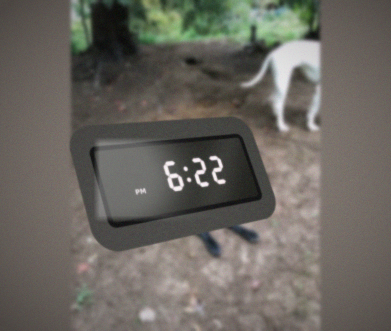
6:22
